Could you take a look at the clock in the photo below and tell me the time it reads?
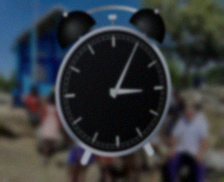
3:05
